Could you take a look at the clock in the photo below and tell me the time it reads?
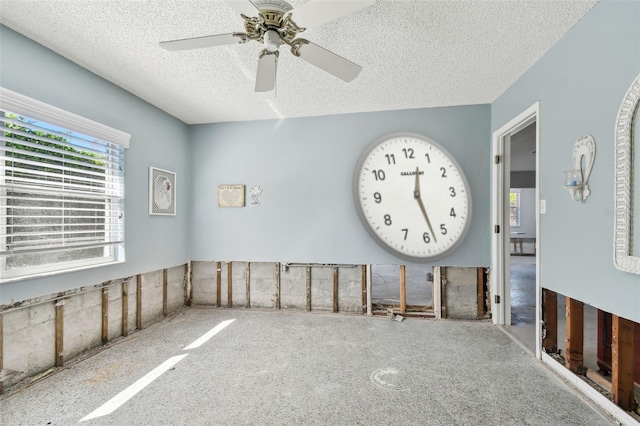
12:28
